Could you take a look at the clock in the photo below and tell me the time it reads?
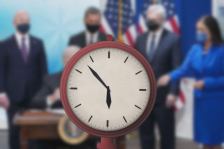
5:53
